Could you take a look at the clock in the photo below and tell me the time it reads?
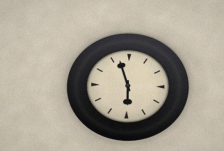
5:57
